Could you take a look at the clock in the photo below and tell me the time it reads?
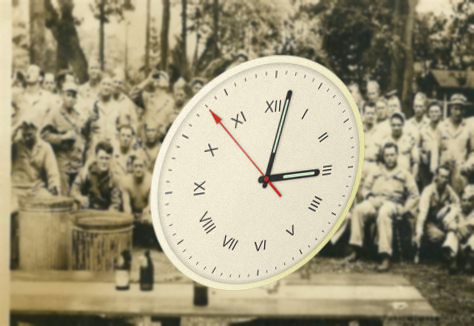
3:01:53
